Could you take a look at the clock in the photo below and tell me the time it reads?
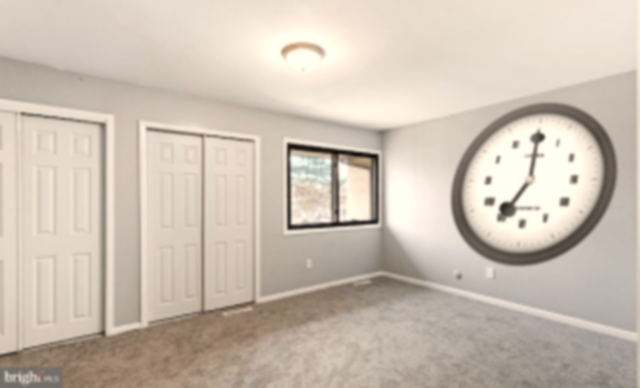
7:00
